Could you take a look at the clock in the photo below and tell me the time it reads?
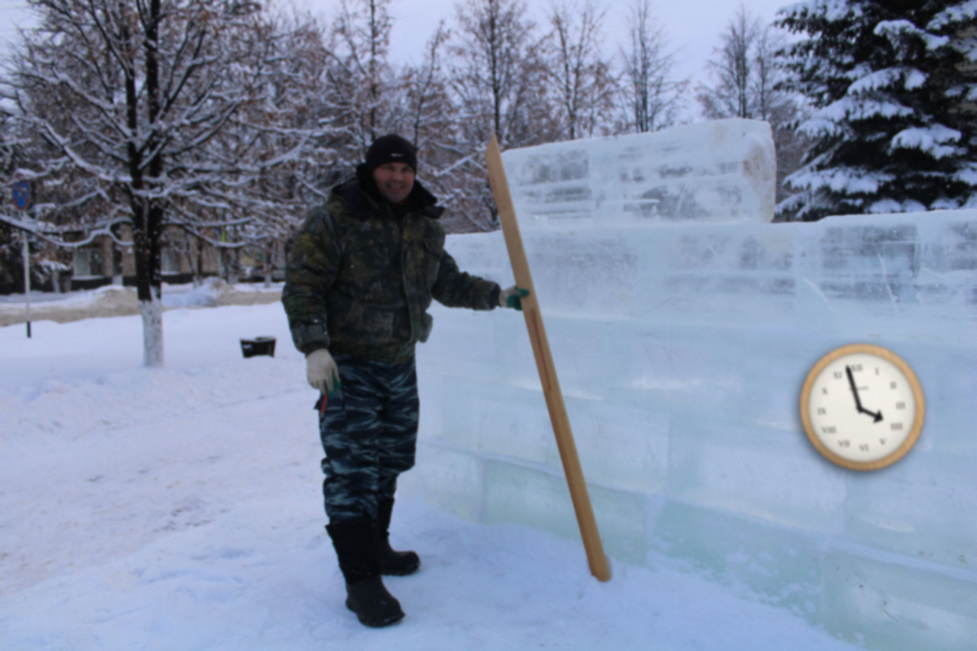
3:58
